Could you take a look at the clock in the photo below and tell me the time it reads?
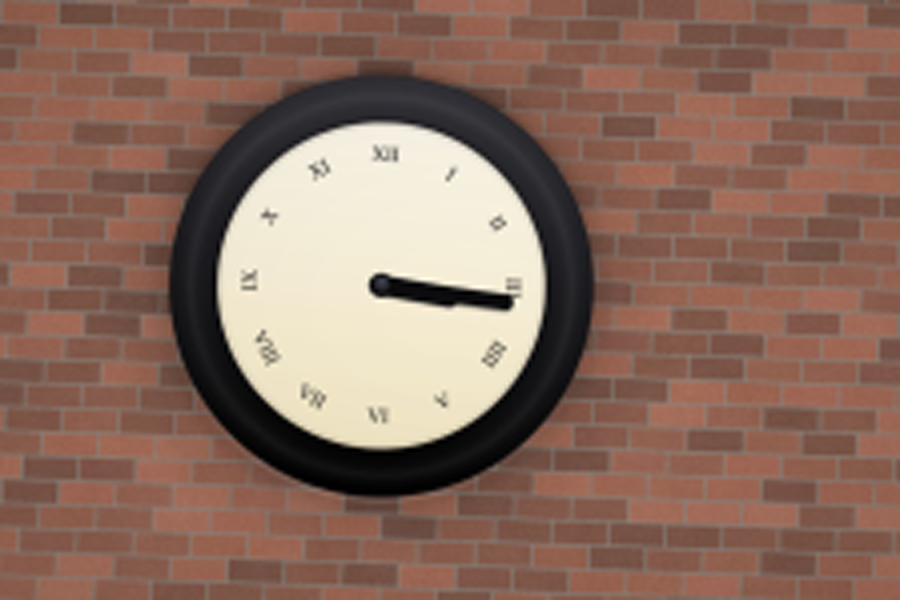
3:16
